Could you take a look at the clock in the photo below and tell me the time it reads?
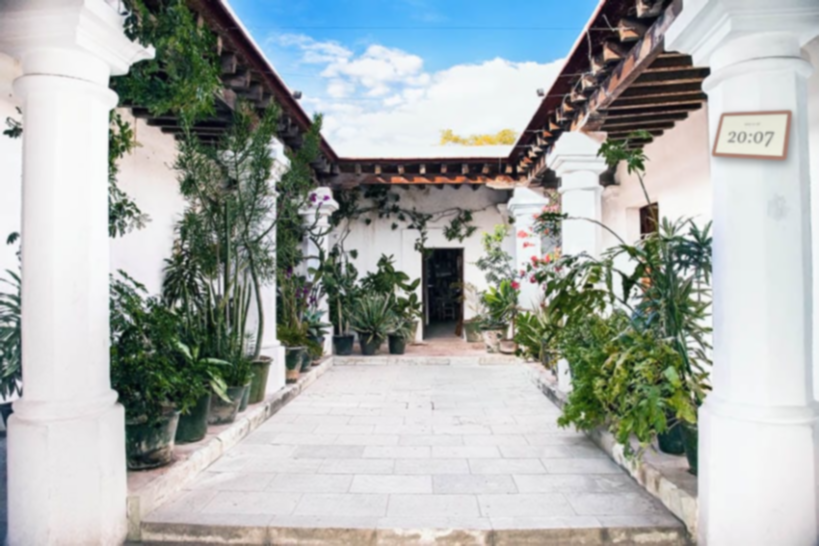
20:07
